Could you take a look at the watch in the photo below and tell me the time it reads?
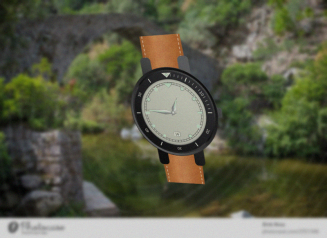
12:46
